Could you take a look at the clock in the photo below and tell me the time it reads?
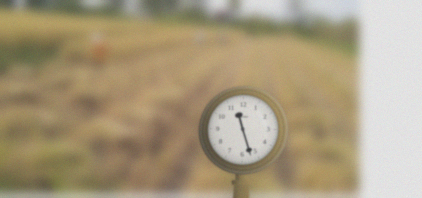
11:27
